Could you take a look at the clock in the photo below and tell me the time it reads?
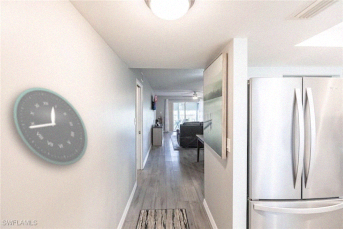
12:44
